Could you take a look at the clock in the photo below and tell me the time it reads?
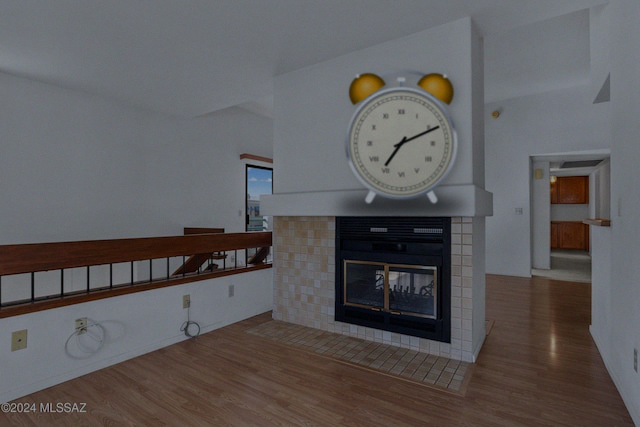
7:11
